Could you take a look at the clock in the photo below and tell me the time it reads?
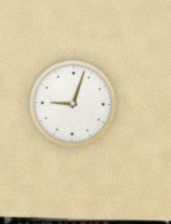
9:03
